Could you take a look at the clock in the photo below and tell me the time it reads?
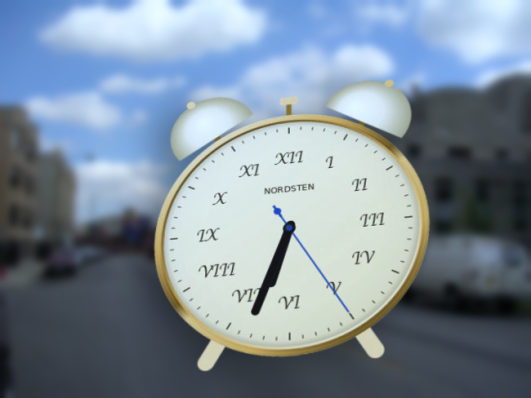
6:33:25
